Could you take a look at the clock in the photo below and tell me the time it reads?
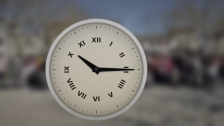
10:15
